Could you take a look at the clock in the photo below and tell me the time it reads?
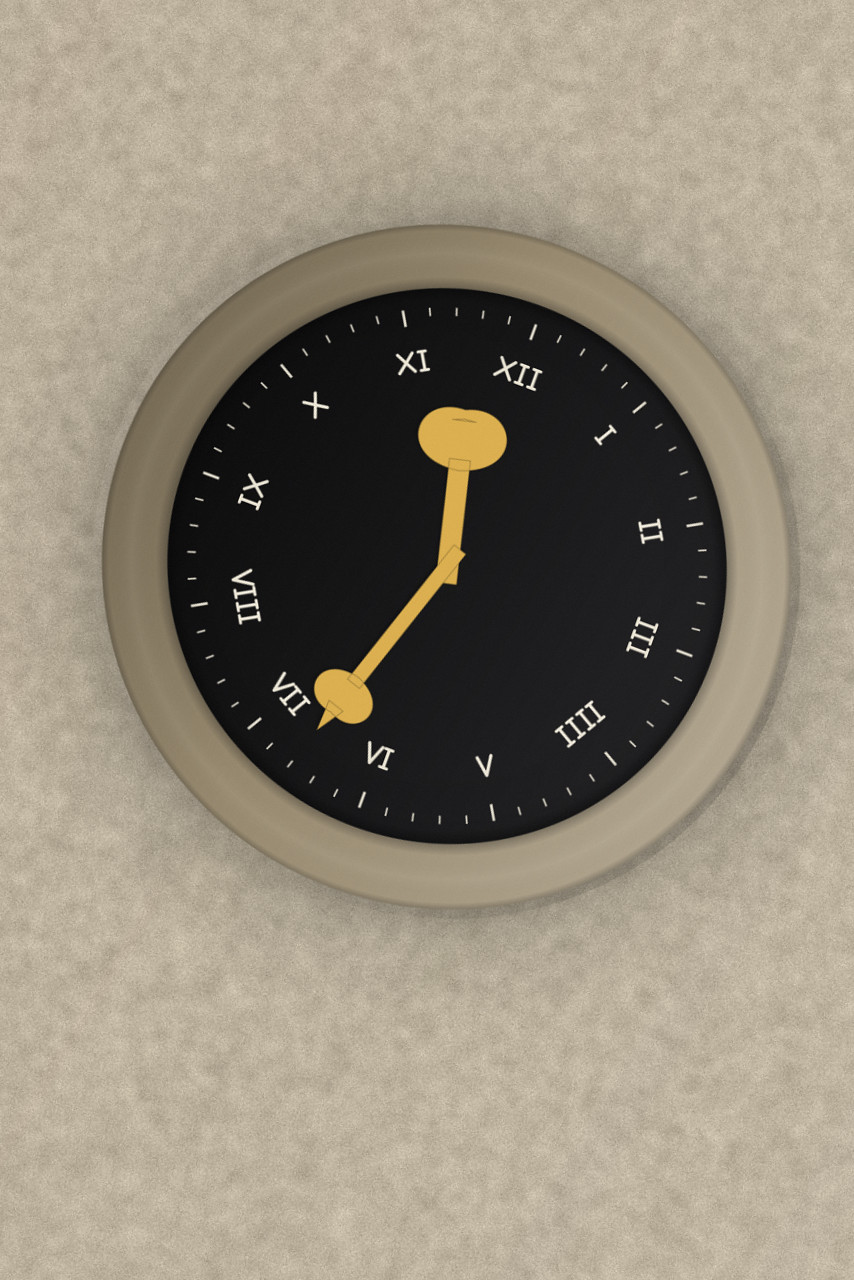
11:33
